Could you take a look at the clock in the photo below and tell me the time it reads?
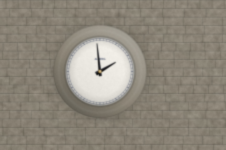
1:59
